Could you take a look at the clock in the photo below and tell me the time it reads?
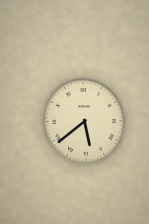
5:39
